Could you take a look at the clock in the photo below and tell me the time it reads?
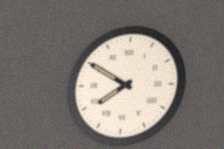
7:50
